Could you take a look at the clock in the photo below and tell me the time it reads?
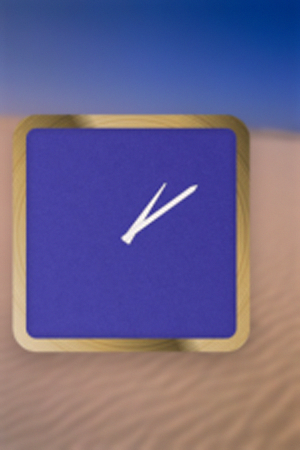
1:09
